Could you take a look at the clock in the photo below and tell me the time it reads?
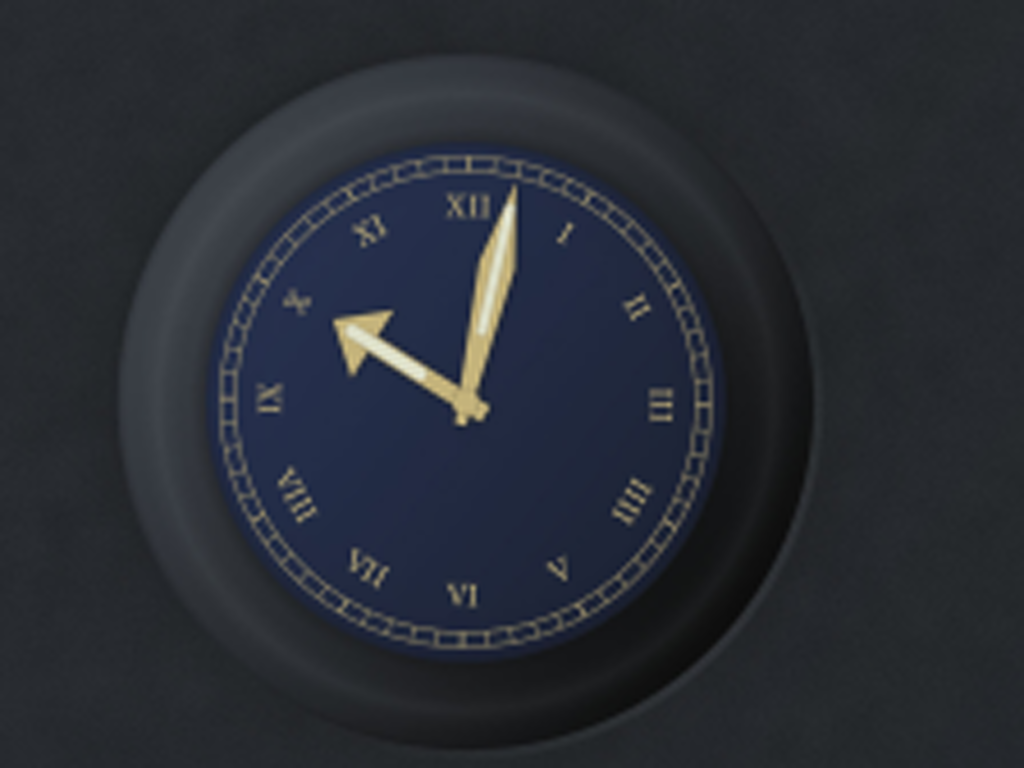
10:02
